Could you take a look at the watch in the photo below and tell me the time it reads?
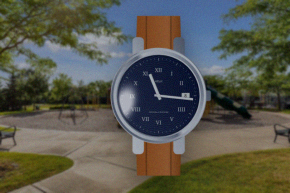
11:16
